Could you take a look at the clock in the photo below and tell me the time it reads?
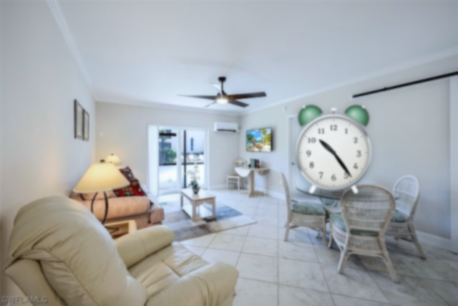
10:24
